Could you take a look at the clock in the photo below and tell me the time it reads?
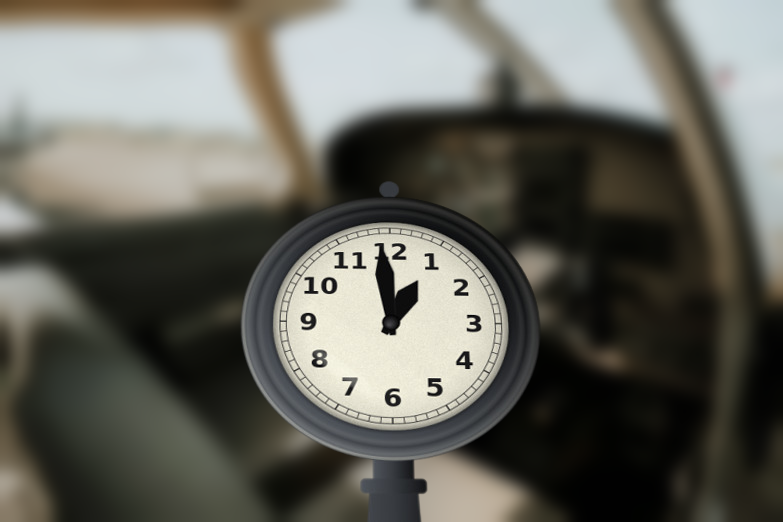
12:59
